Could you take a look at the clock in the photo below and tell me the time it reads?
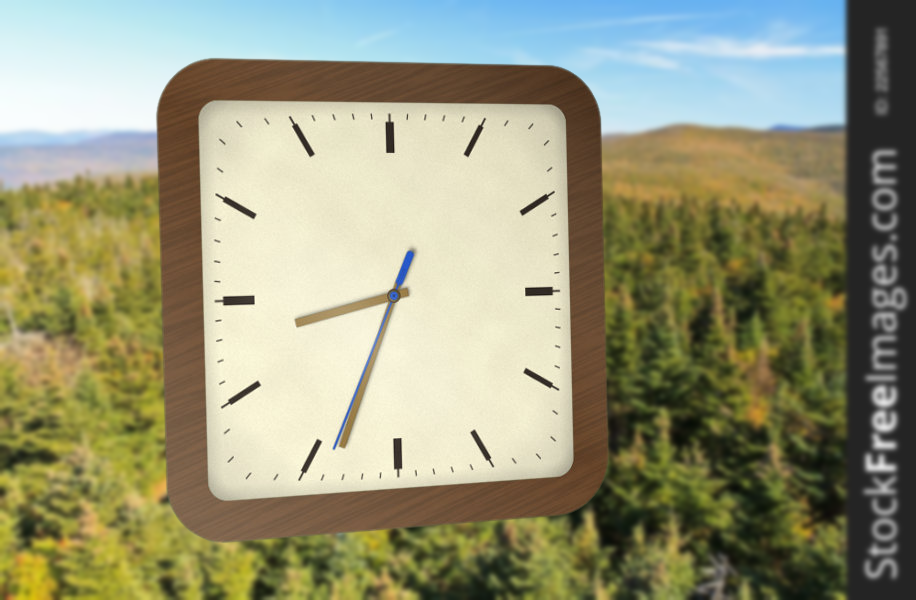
8:33:34
